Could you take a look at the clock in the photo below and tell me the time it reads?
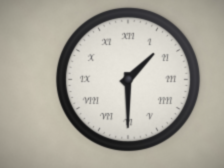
1:30
